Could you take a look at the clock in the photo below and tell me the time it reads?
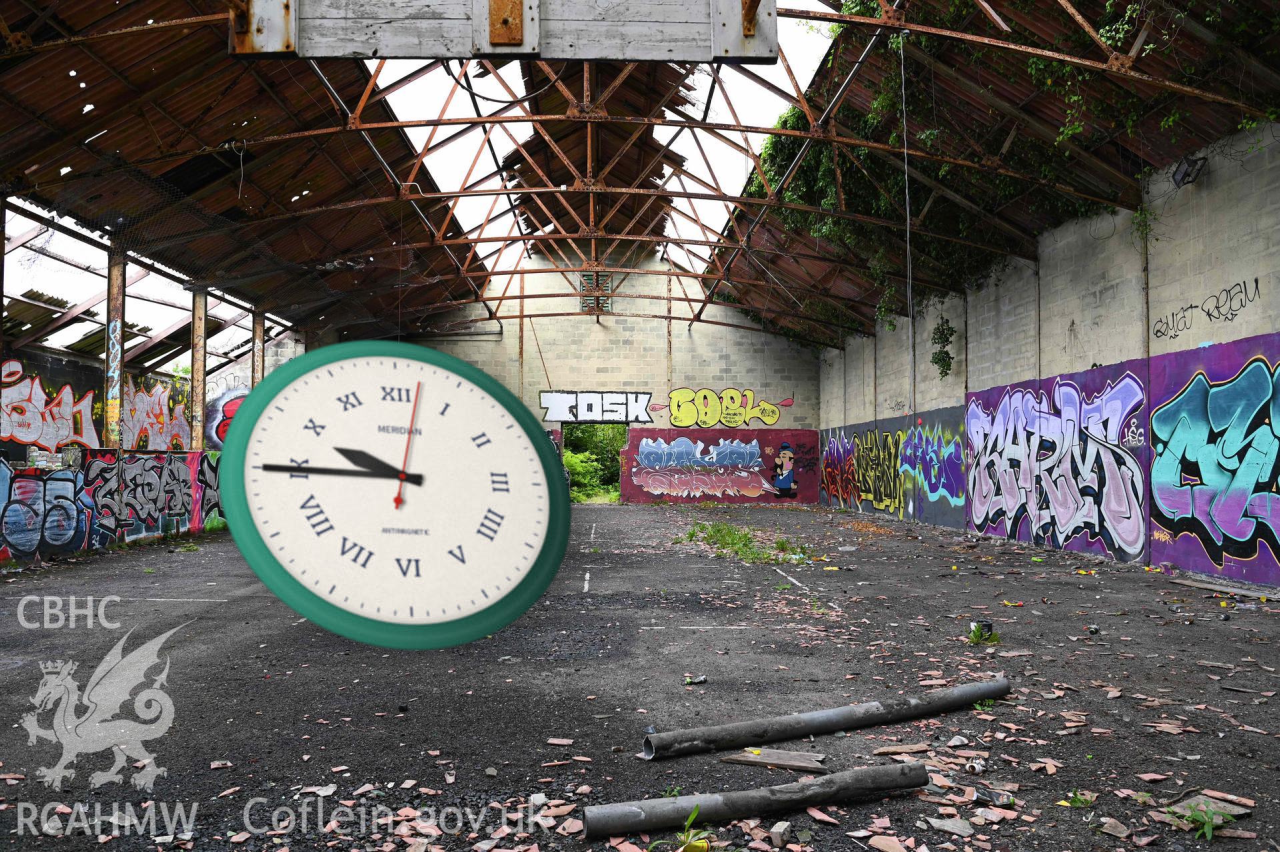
9:45:02
